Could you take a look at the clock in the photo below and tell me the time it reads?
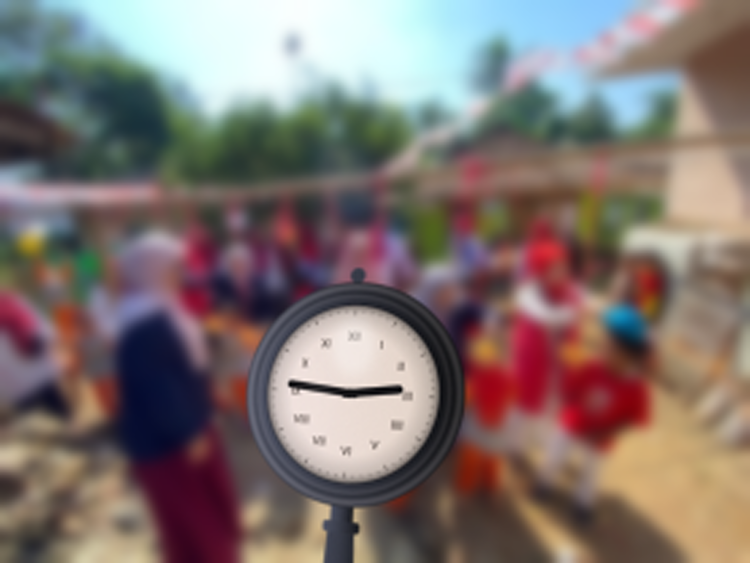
2:46
